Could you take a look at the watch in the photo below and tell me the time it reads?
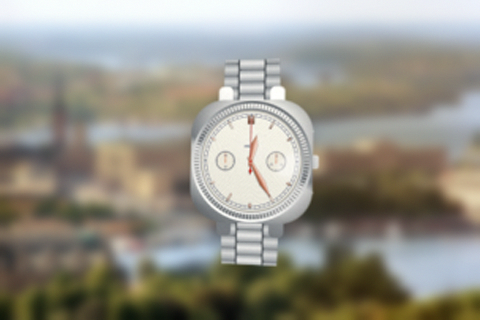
12:25
